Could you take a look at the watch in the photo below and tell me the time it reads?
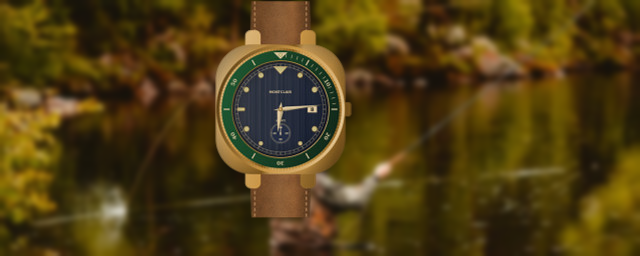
6:14
